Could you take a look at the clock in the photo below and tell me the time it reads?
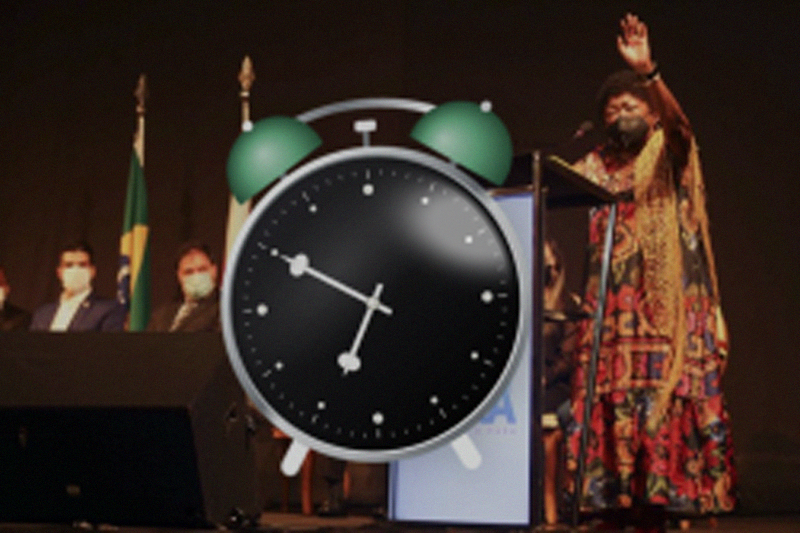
6:50
